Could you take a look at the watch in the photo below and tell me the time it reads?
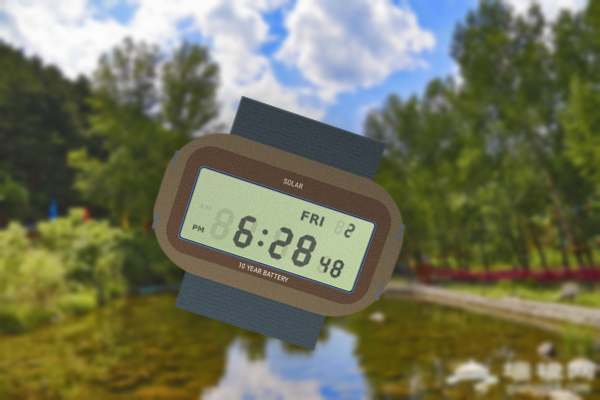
6:28:48
